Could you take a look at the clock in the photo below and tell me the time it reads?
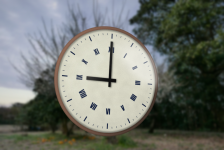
9:00
